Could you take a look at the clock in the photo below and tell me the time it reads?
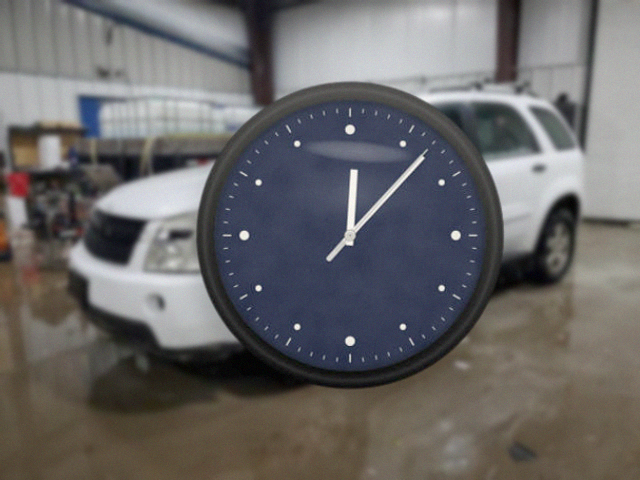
12:07:07
